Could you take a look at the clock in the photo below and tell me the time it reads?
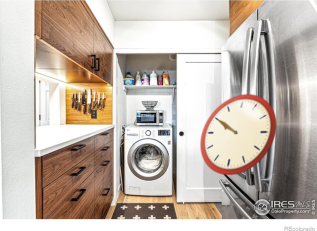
9:50
